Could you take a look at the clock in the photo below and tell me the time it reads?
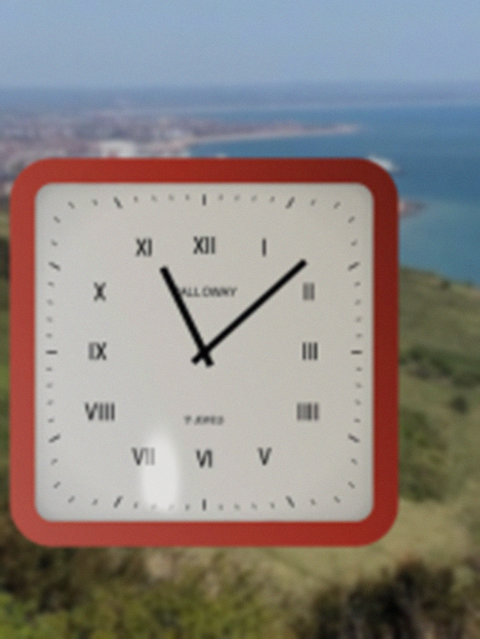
11:08
